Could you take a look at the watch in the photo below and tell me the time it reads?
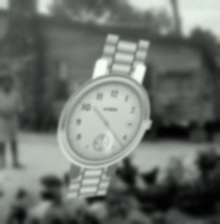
10:22
